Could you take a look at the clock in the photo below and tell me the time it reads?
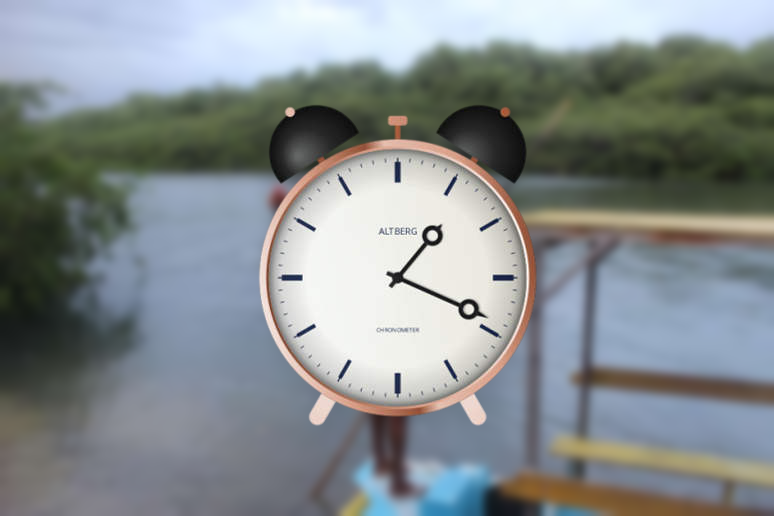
1:19
